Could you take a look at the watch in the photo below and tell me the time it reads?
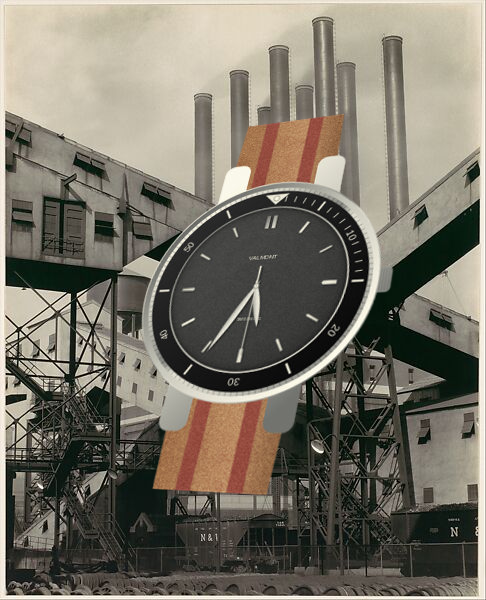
5:34:30
